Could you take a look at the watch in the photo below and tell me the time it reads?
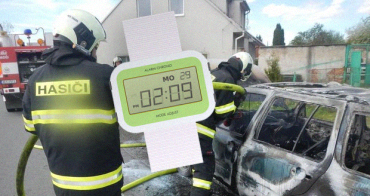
2:09
